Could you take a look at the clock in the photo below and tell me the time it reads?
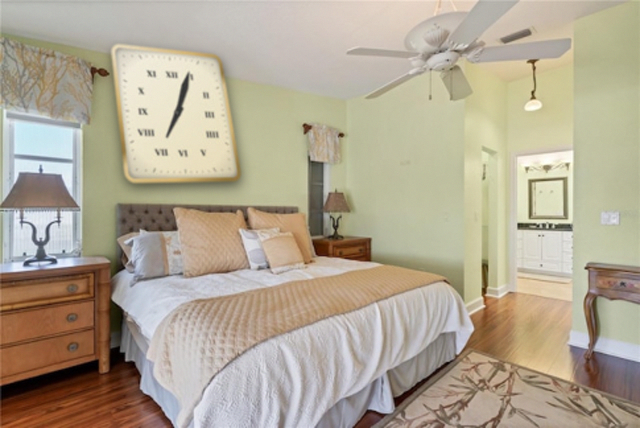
7:04
